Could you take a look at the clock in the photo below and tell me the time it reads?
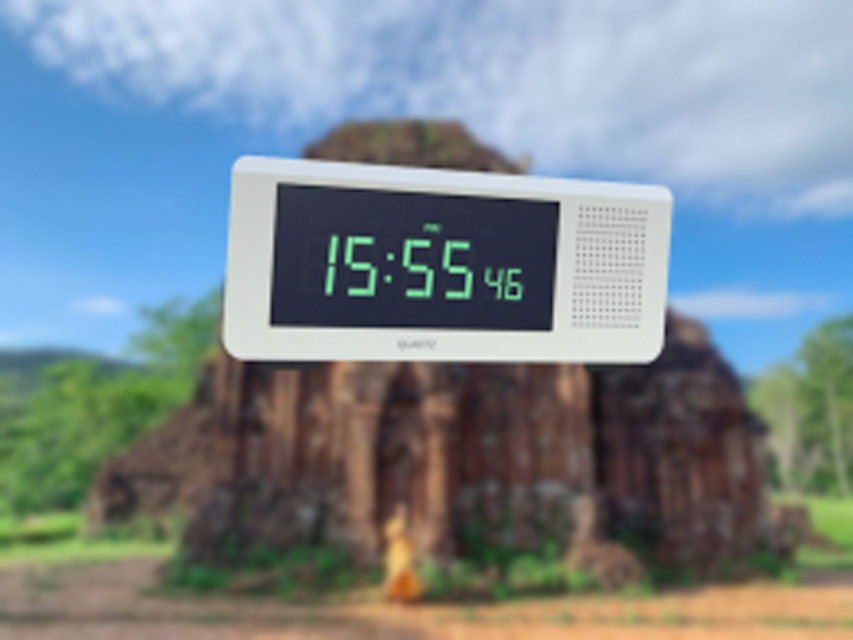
15:55:46
